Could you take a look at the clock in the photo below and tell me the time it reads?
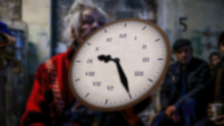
9:25
